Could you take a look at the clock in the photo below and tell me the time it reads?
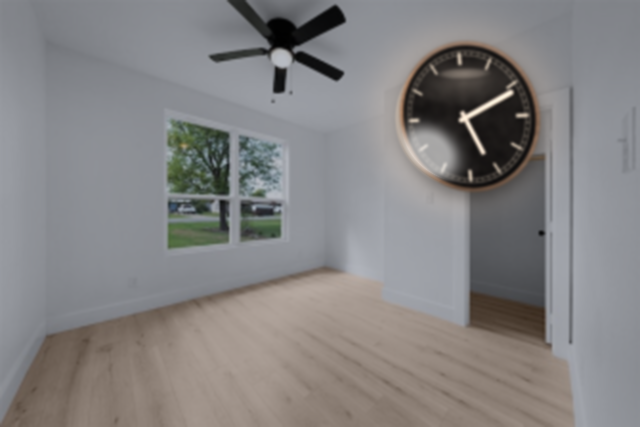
5:11
